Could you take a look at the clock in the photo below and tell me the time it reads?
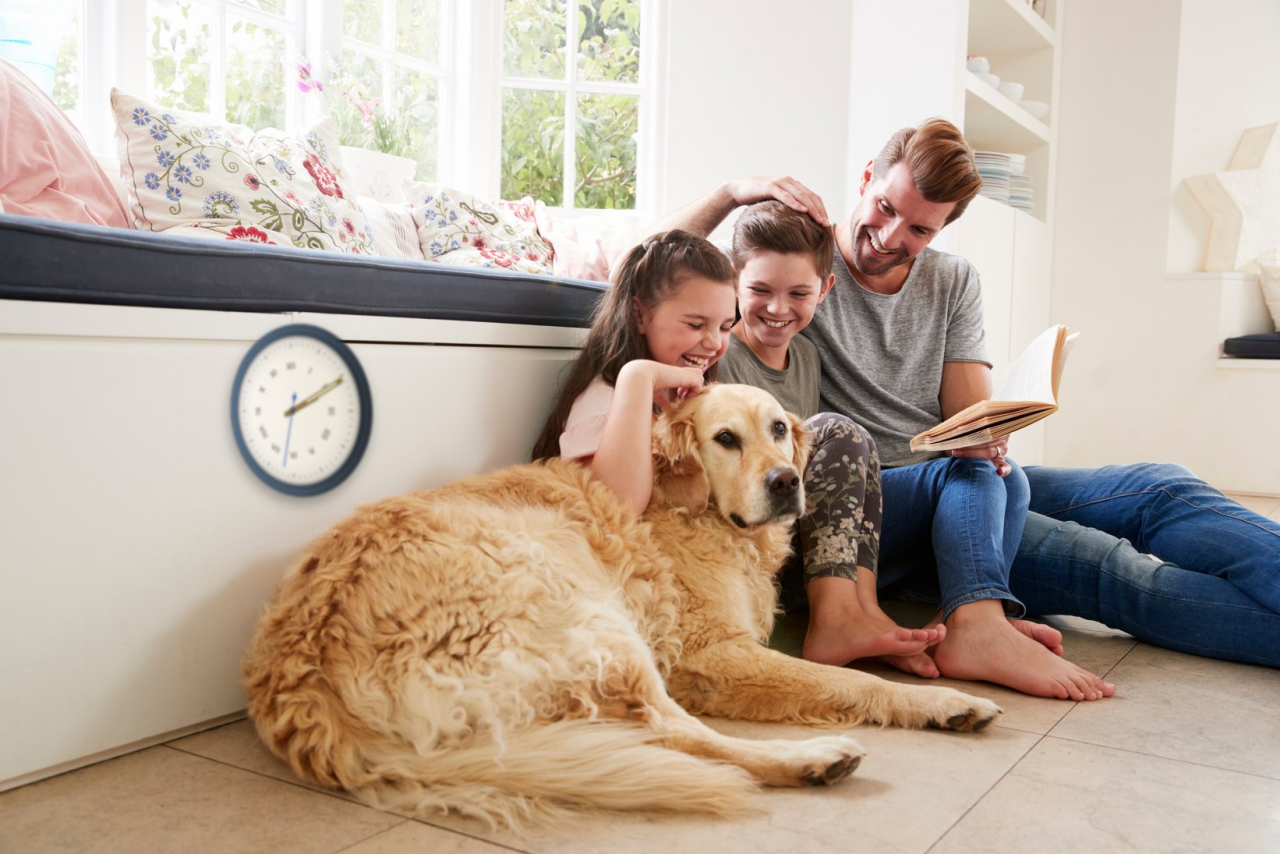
2:10:32
